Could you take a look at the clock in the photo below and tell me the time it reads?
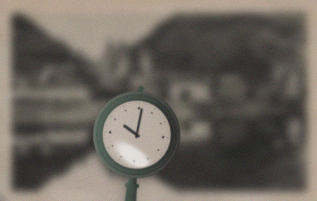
10:01
